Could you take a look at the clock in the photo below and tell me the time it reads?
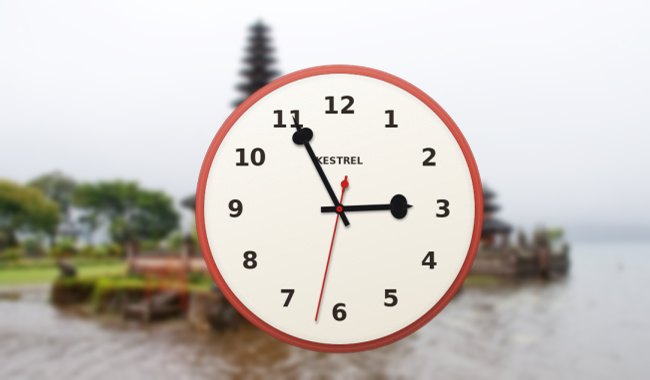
2:55:32
